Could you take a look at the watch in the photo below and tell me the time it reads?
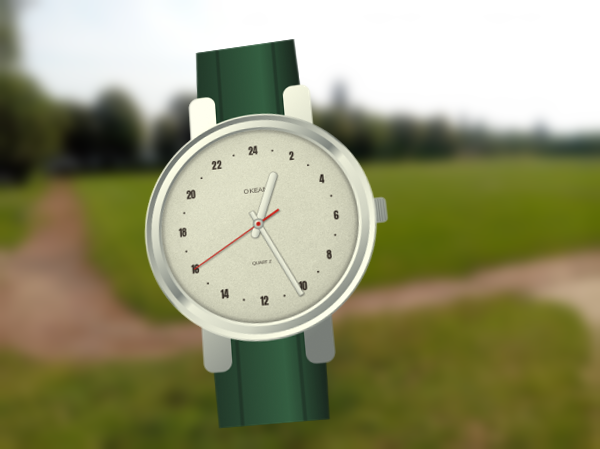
1:25:40
